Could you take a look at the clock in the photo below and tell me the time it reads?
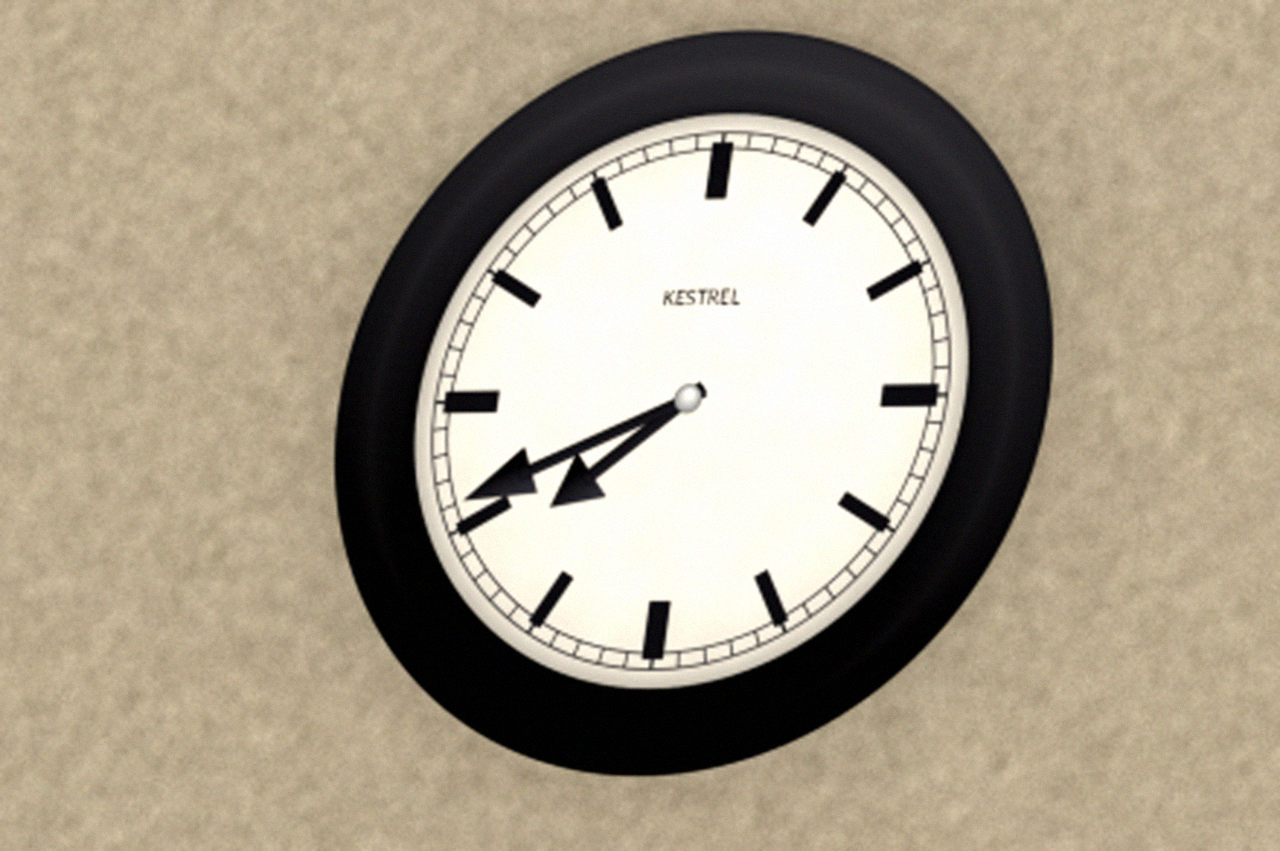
7:41
